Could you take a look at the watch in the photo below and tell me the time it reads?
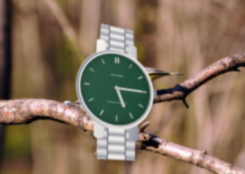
5:15
